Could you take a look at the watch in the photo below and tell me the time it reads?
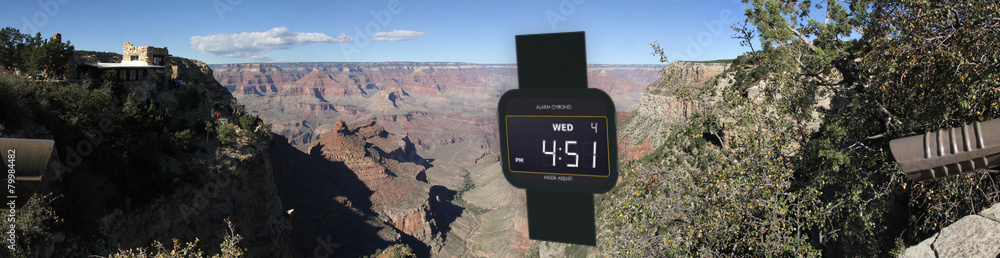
4:51
